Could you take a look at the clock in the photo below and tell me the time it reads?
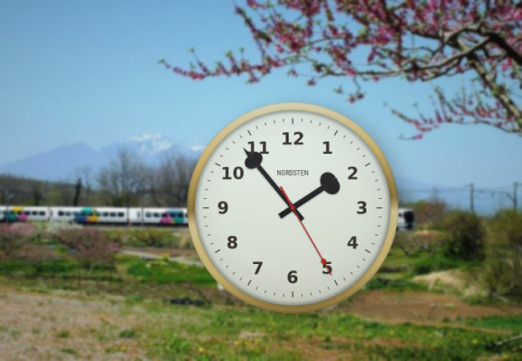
1:53:25
